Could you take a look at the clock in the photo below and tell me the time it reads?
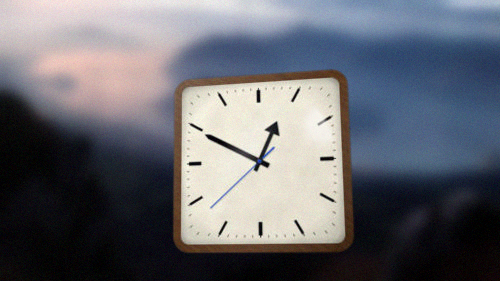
12:49:38
